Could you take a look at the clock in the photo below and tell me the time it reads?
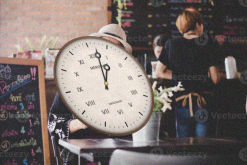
1:02
